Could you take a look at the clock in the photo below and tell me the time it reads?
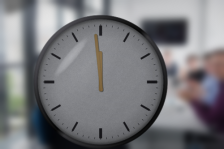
11:59
